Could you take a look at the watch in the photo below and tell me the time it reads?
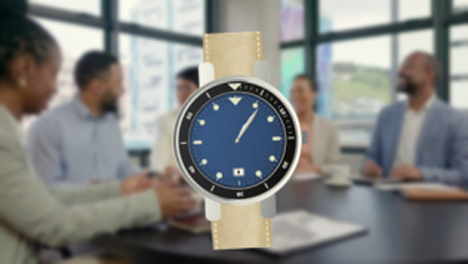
1:06
